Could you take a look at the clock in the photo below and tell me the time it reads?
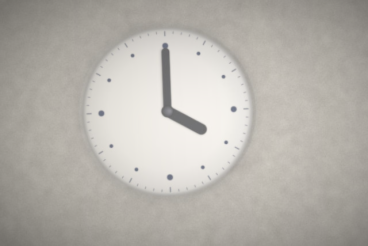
4:00
